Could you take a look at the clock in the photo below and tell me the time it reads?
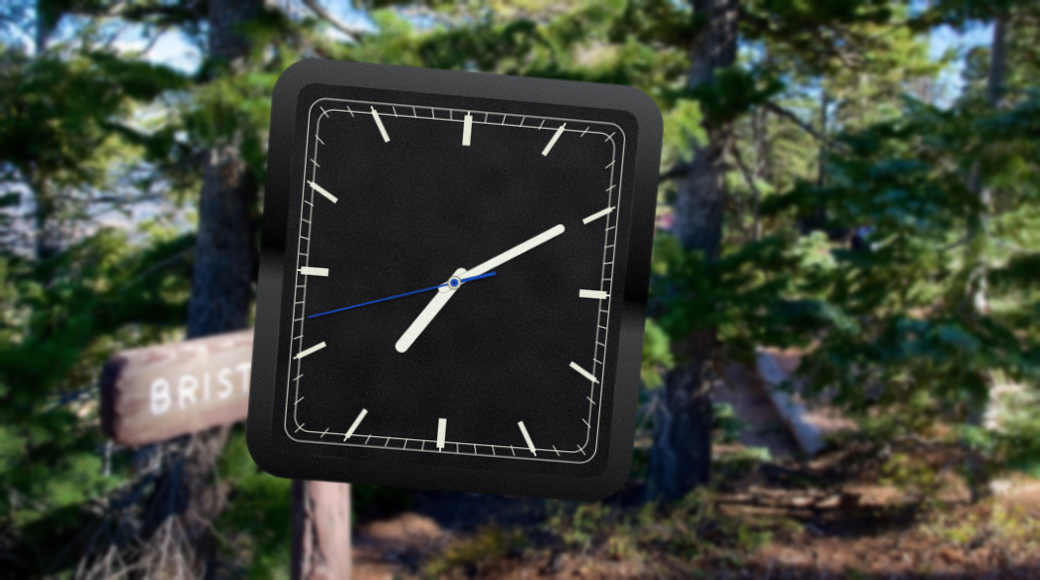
7:09:42
